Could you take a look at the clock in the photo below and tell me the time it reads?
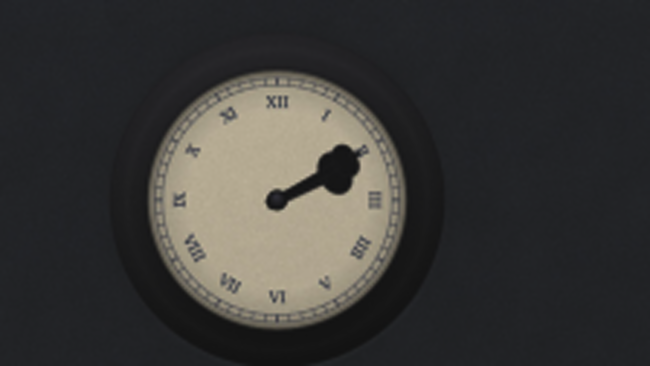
2:10
